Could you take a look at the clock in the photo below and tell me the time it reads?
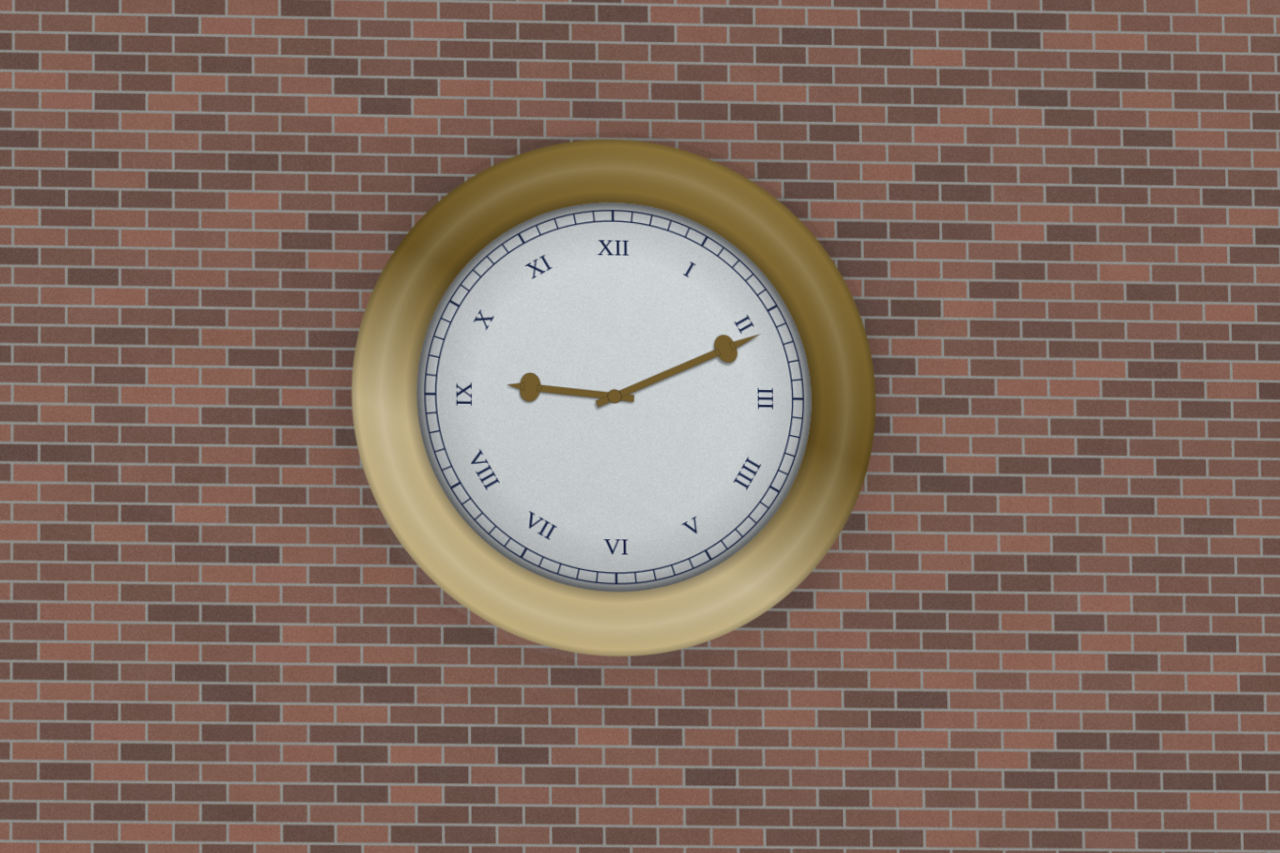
9:11
